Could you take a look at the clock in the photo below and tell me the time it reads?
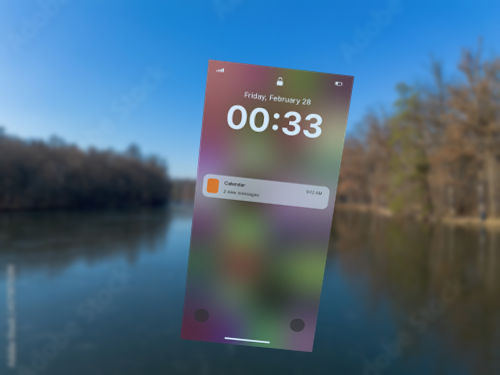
0:33
